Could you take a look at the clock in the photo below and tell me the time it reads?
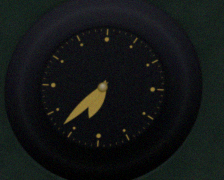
6:37
